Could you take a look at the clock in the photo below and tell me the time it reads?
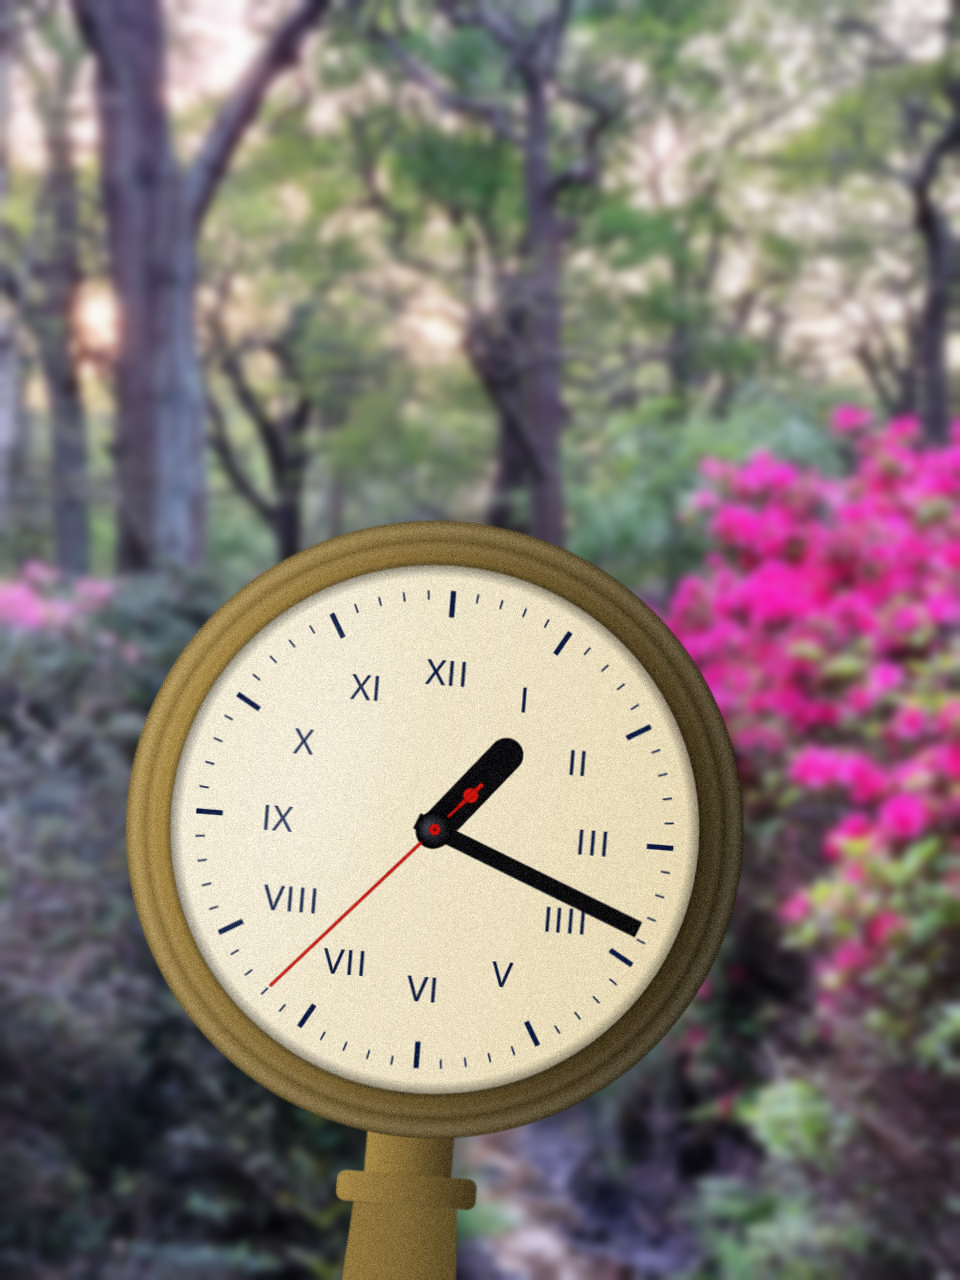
1:18:37
